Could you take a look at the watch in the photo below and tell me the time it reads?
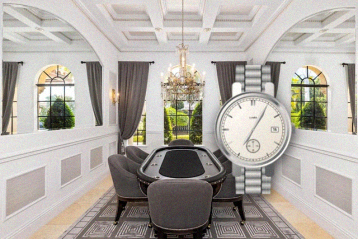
7:05
